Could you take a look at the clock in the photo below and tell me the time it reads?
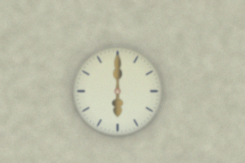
6:00
